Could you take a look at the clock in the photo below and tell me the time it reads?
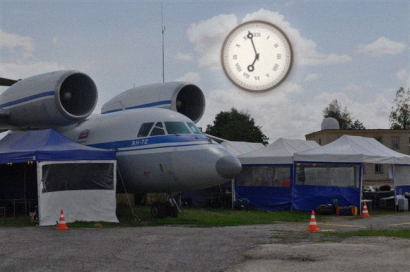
6:57
